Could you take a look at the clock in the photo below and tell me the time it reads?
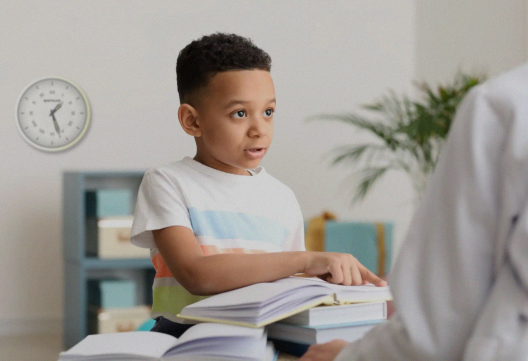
1:27
